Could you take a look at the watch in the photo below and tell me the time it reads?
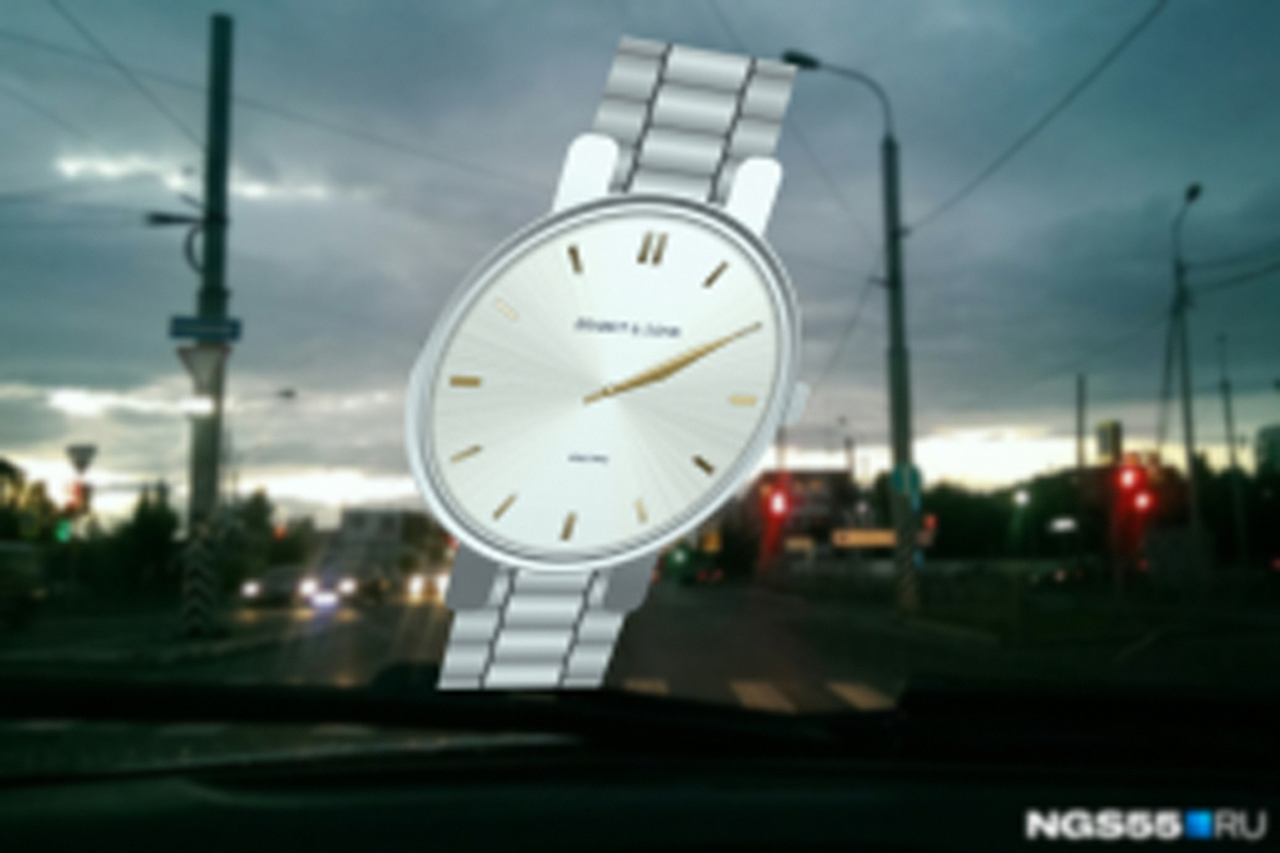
2:10
